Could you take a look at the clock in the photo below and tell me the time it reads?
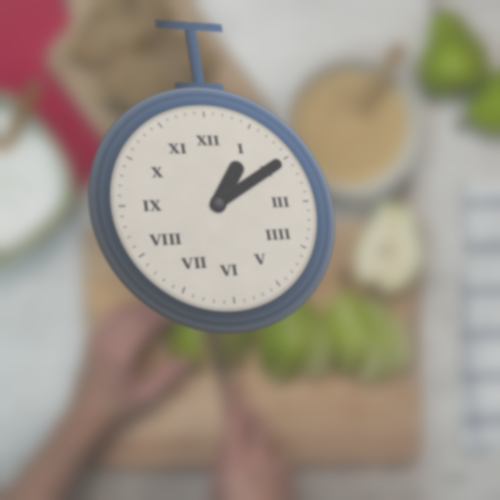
1:10
